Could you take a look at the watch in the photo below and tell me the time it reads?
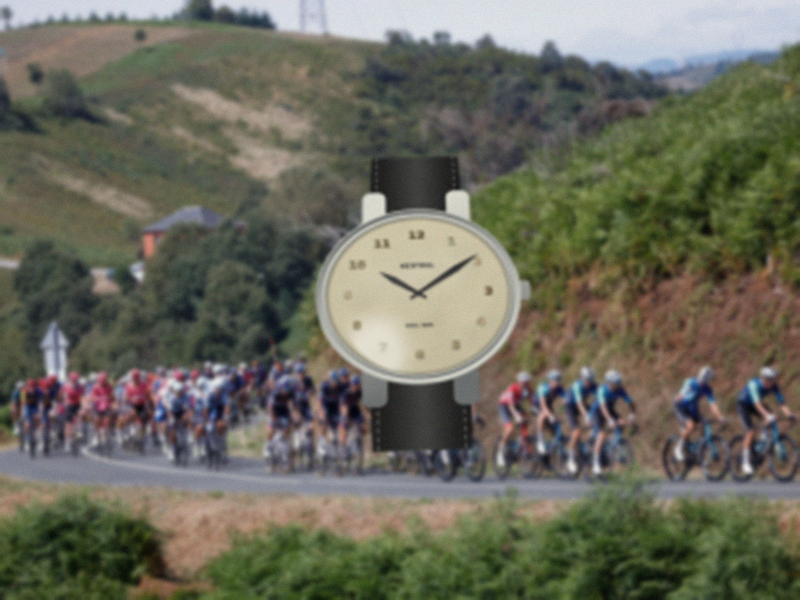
10:09
